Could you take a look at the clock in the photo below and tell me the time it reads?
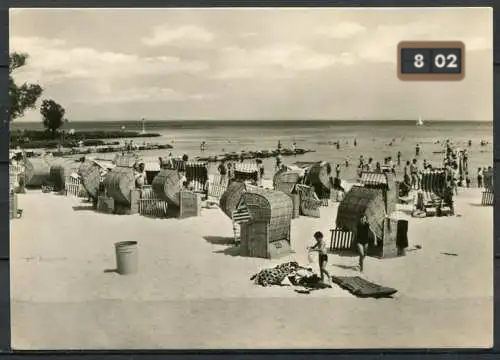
8:02
